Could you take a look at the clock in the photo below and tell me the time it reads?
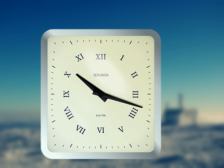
10:18
